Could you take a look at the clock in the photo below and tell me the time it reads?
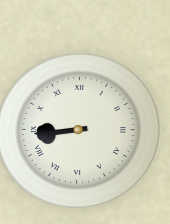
8:44
